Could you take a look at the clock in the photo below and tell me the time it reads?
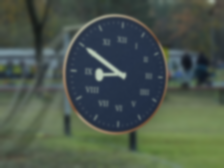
8:50
